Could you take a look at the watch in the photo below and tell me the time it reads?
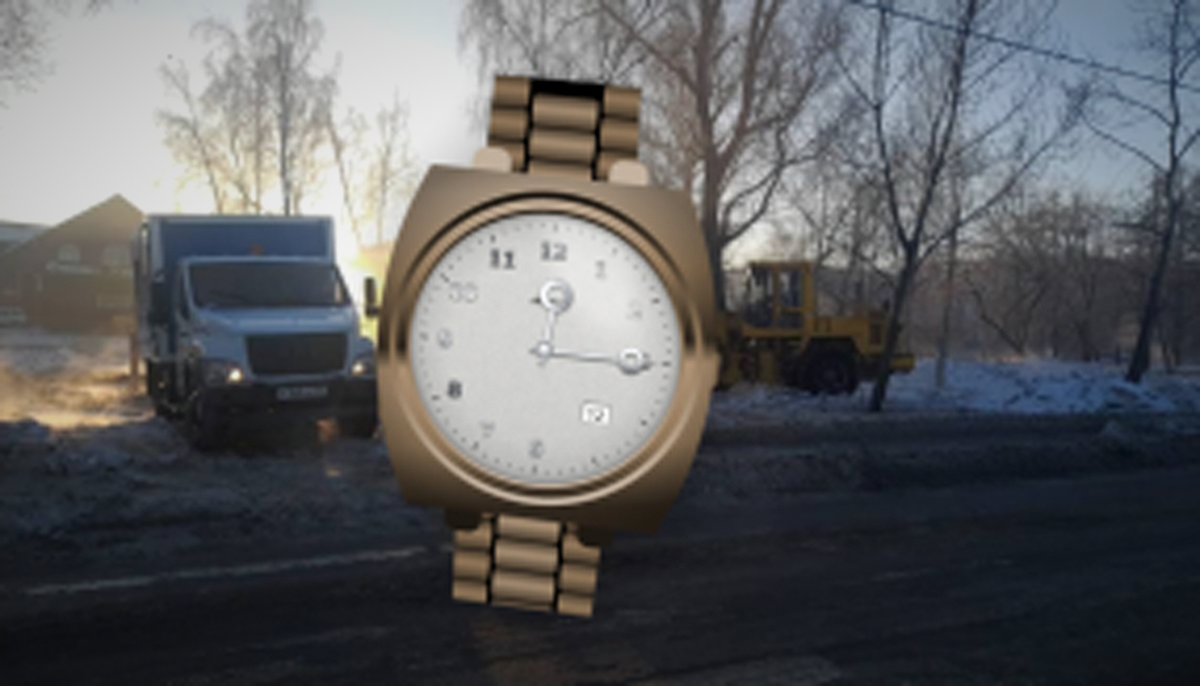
12:15
